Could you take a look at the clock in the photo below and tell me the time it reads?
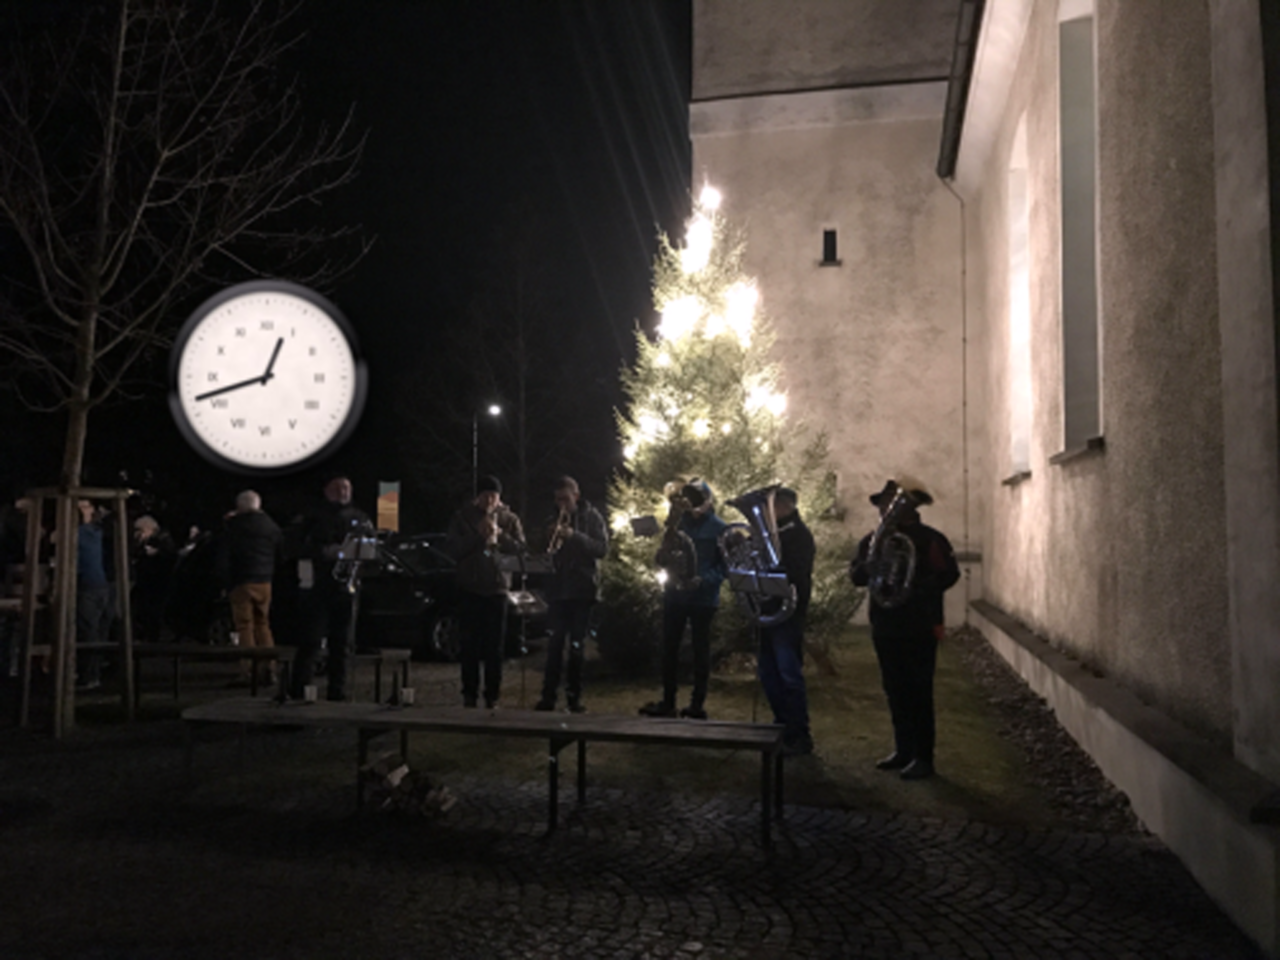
12:42
